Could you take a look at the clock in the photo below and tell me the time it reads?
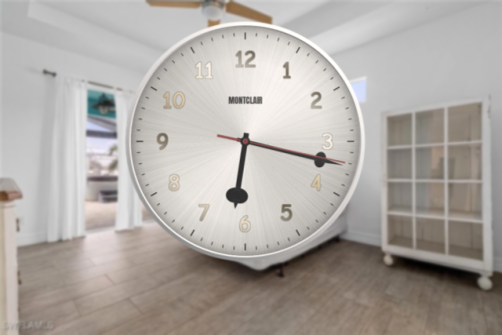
6:17:17
